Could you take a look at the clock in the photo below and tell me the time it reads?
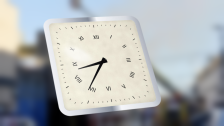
8:36
